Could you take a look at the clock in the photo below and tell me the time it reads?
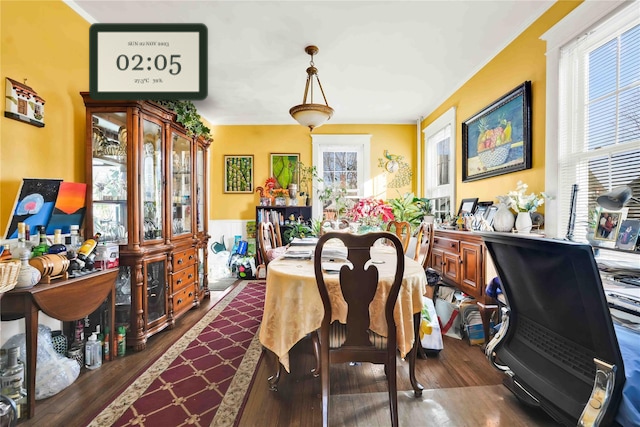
2:05
